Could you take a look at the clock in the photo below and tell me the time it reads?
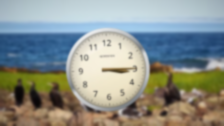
3:15
